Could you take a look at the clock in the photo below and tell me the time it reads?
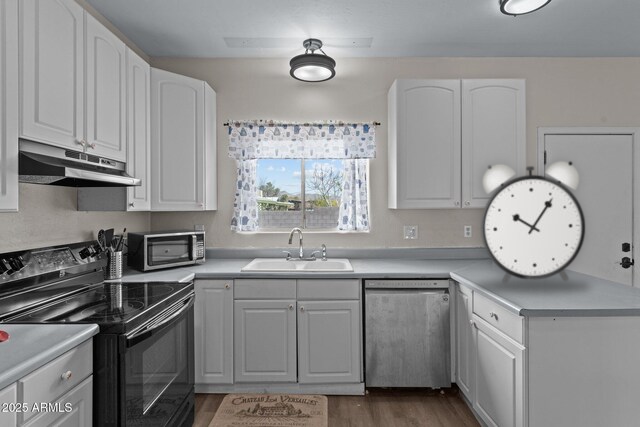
10:06
